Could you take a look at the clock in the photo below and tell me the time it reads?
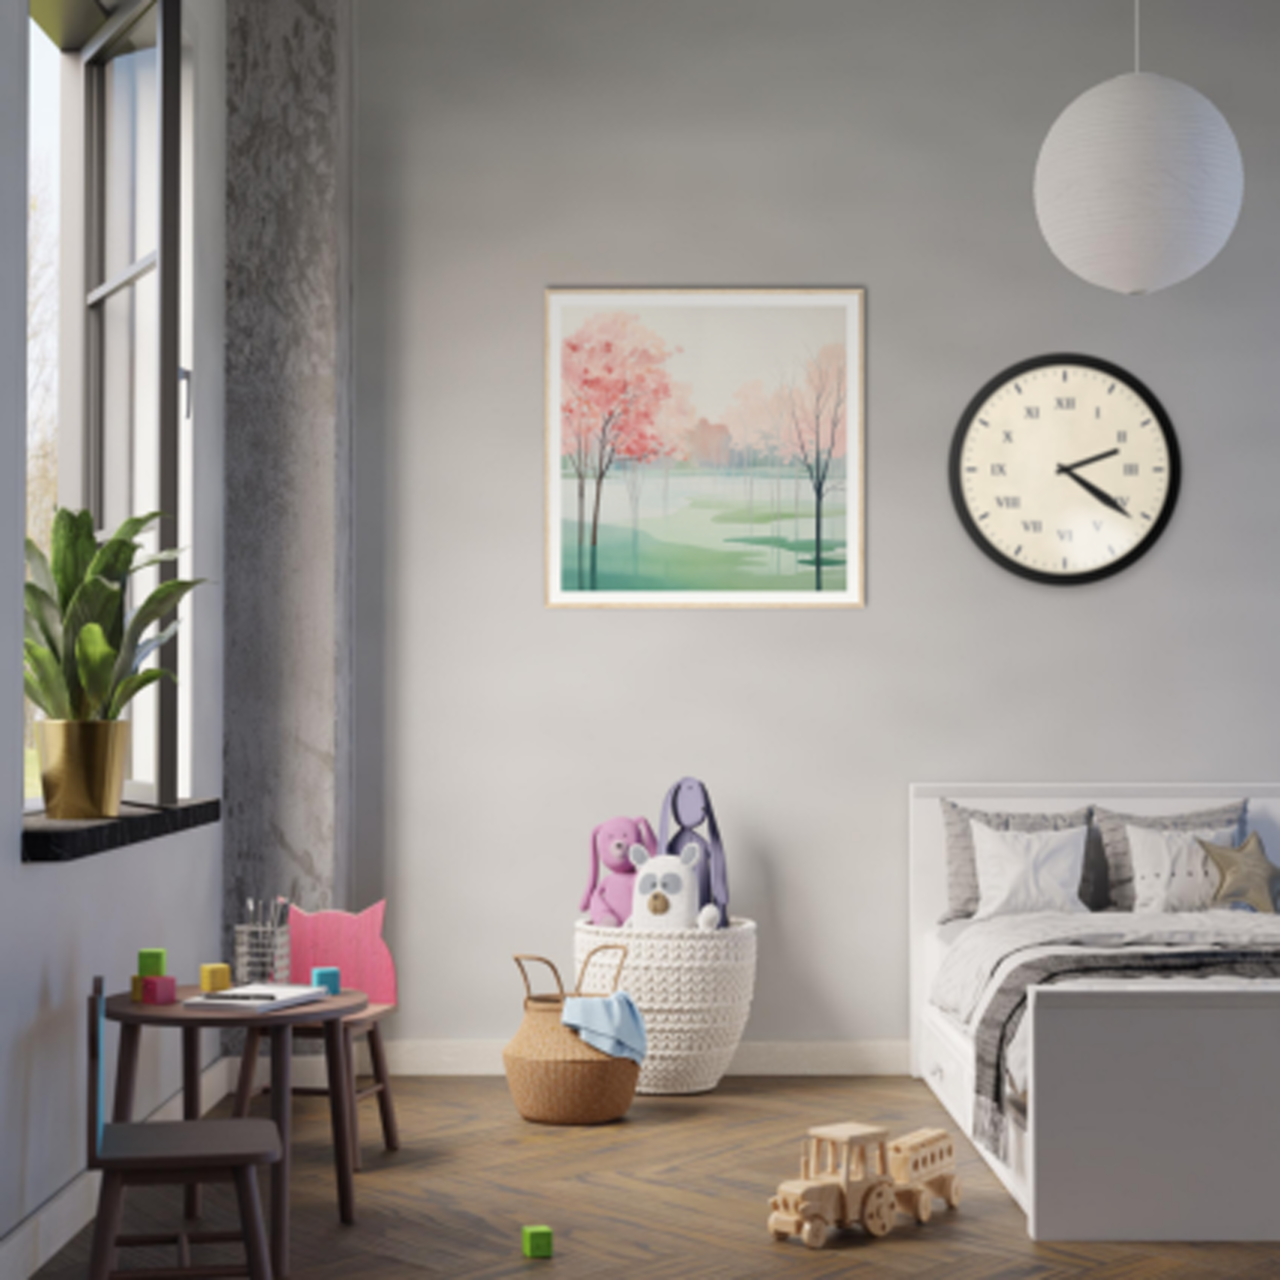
2:21
